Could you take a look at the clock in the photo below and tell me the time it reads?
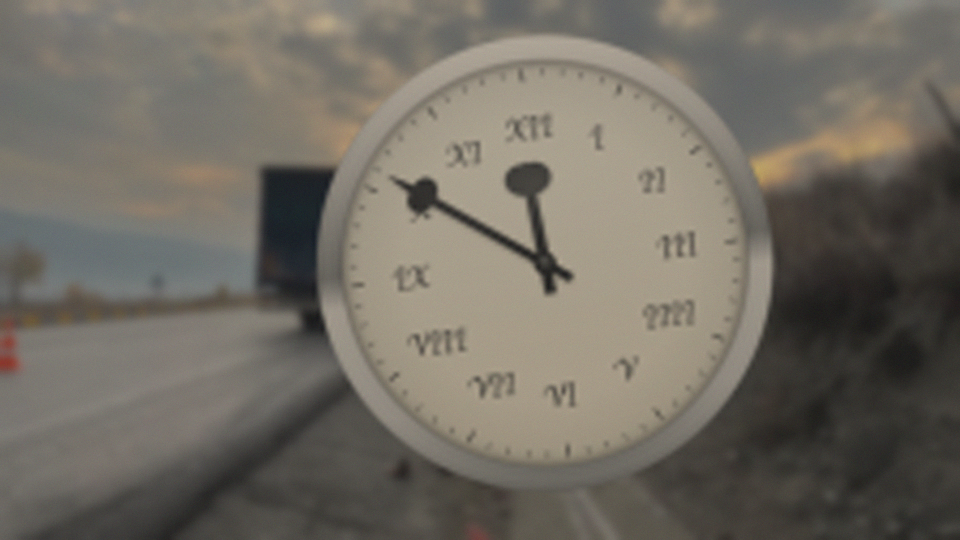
11:51
